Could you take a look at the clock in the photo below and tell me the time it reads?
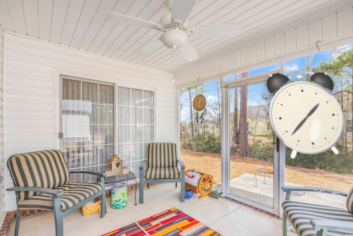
1:38
